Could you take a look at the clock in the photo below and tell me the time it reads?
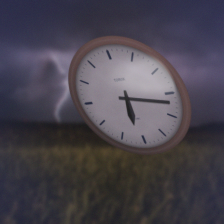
6:17
